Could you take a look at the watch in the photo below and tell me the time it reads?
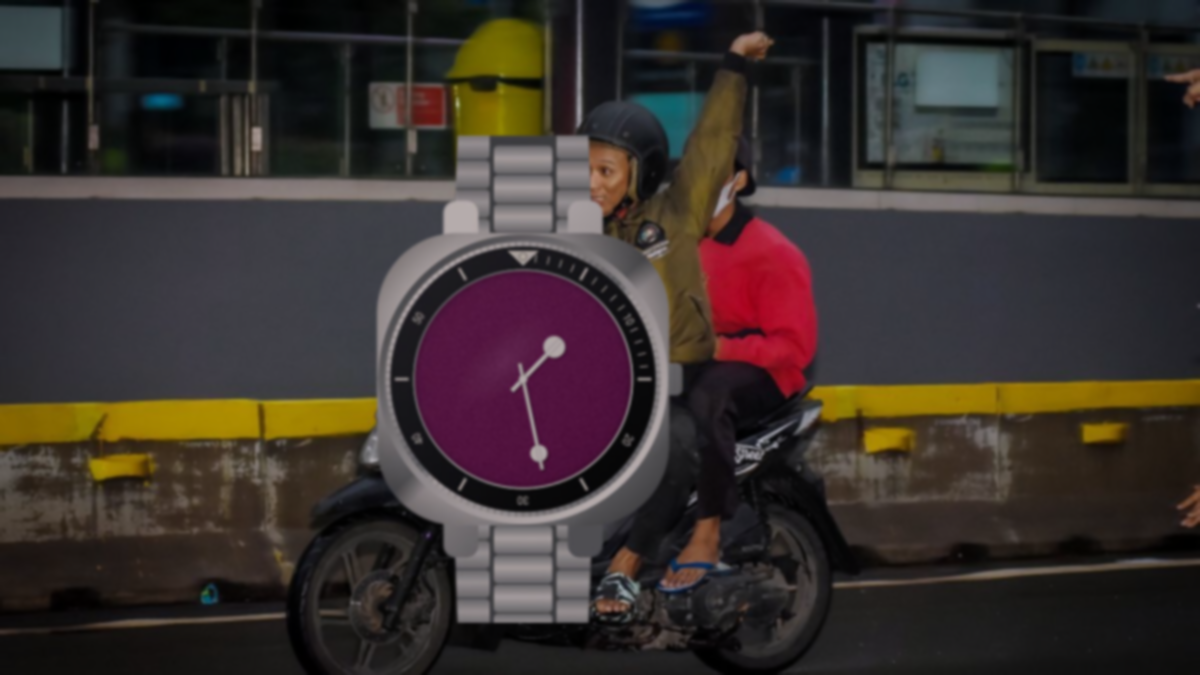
1:28
